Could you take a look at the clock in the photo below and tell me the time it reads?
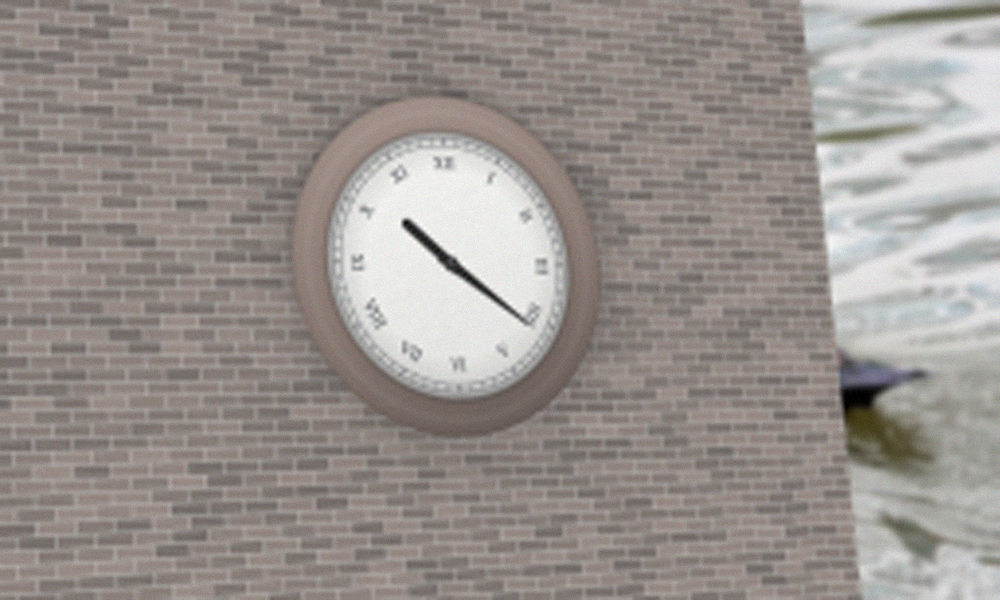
10:21
